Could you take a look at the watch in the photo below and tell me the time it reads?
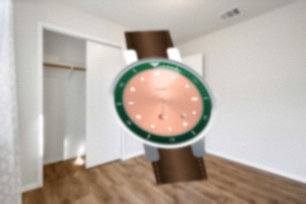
6:23
